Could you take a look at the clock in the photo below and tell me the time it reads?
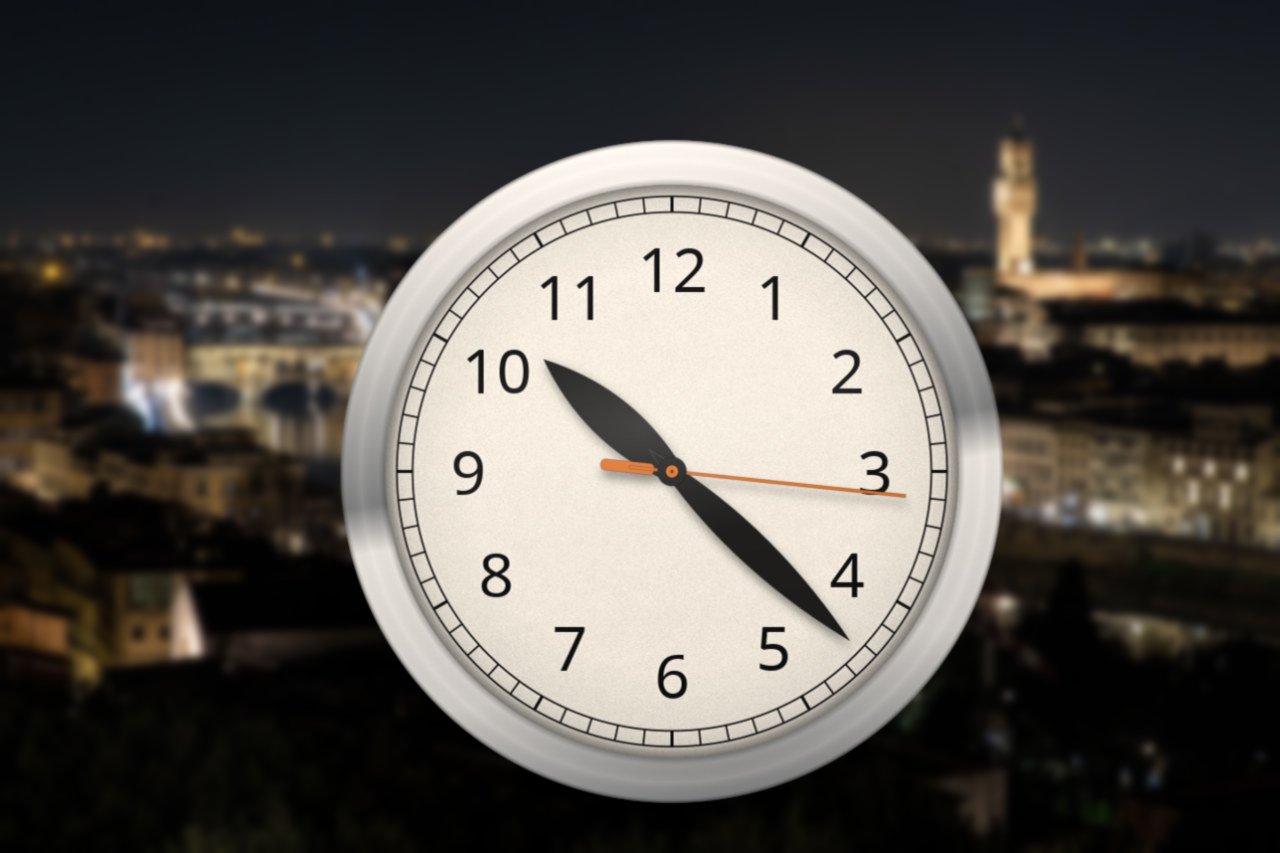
10:22:16
